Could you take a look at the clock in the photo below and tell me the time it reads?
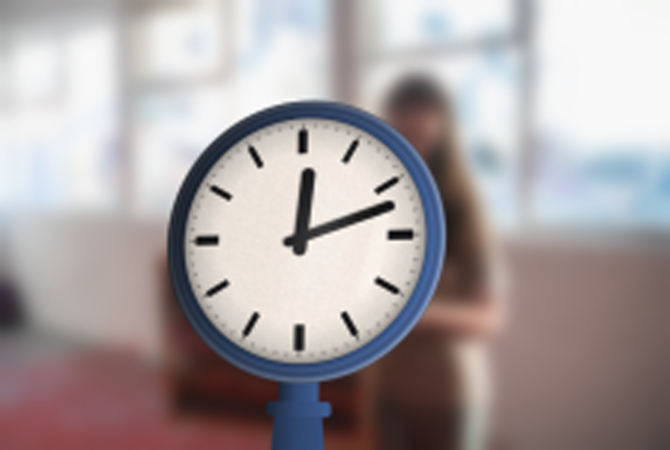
12:12
